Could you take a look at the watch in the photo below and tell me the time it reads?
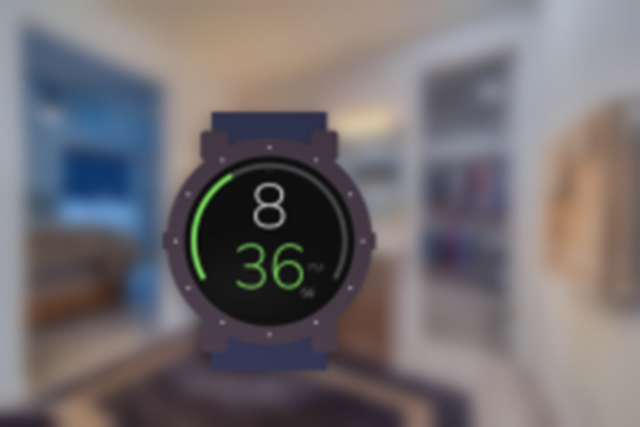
8:36
